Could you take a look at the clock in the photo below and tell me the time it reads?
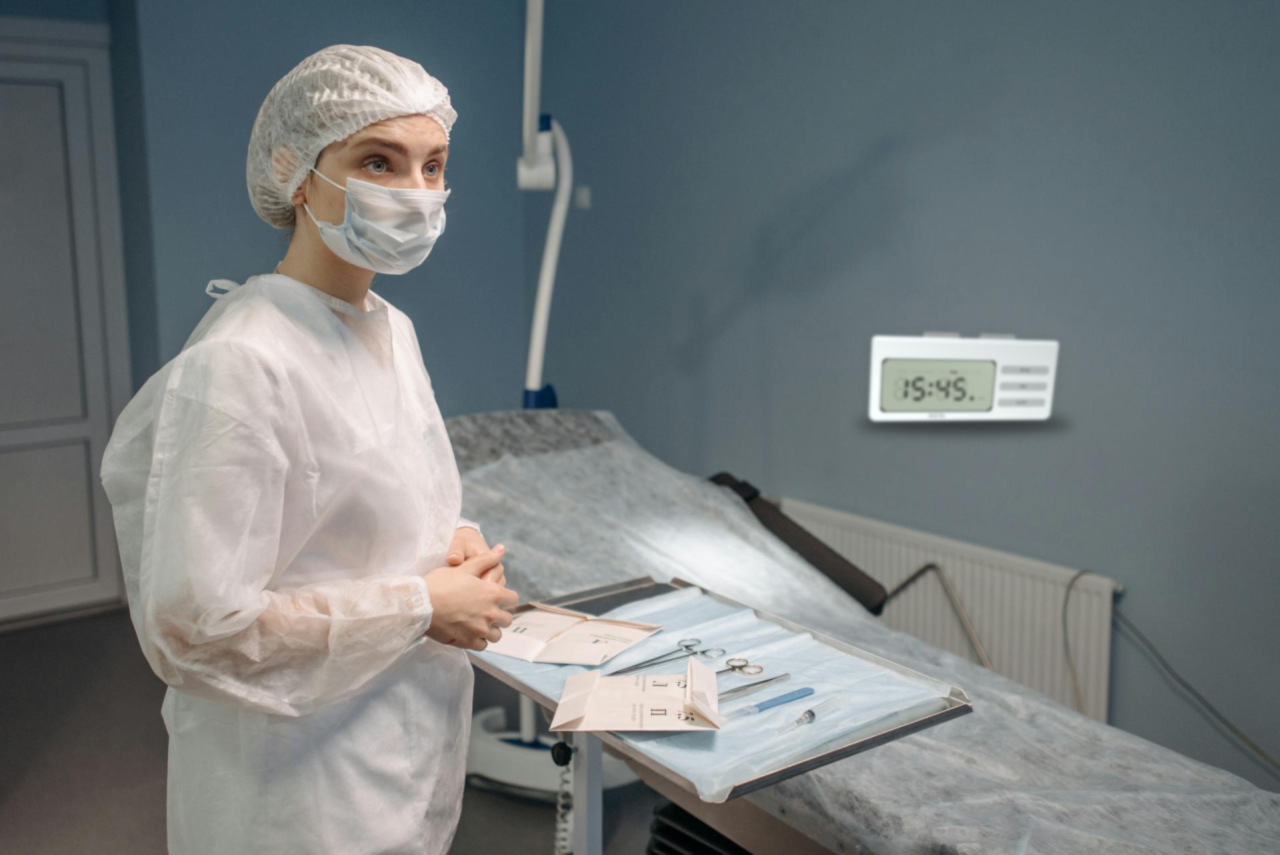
15:45
